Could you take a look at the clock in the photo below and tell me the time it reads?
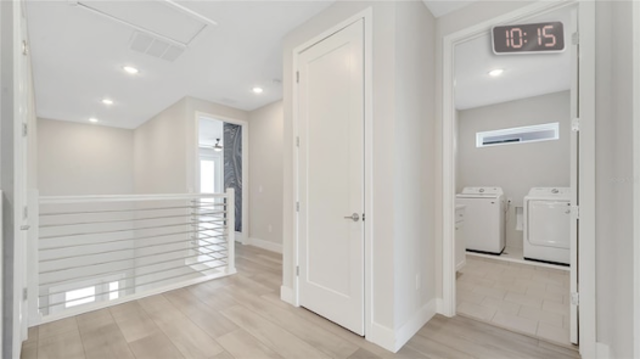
10:15
